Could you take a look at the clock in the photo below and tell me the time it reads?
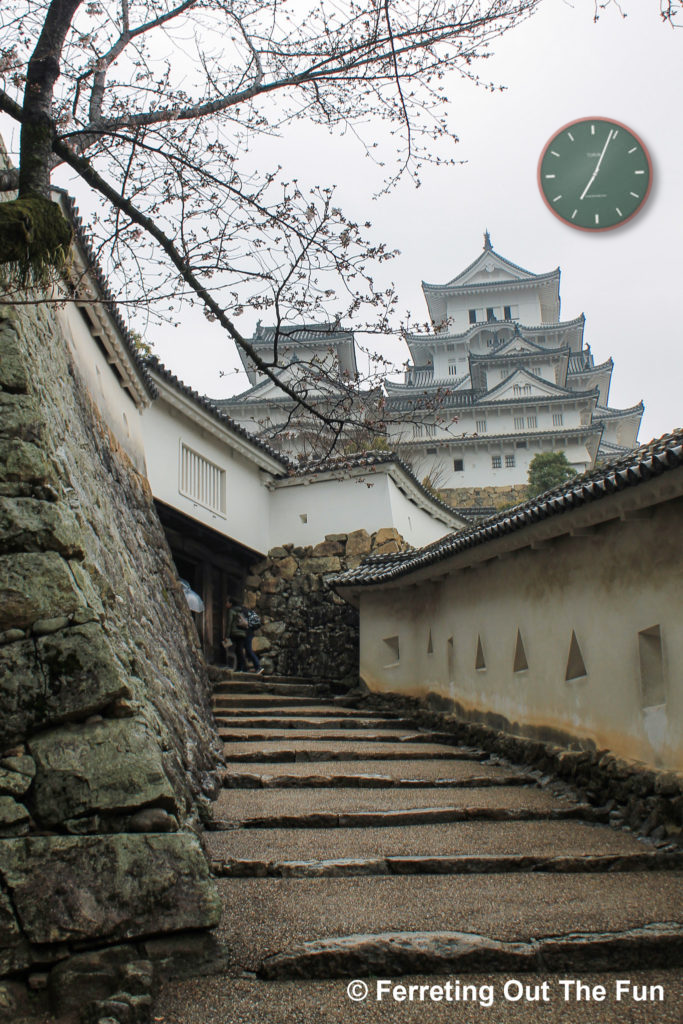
7:04
